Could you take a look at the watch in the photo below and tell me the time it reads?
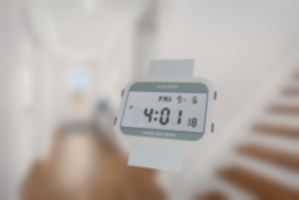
4:01
